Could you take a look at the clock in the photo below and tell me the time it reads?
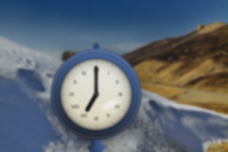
7:00
